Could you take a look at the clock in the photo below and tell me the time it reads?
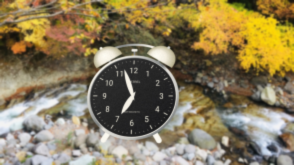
6:57
